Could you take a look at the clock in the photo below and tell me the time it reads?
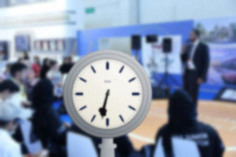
6:32
